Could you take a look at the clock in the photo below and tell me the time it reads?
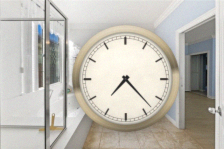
7:23
